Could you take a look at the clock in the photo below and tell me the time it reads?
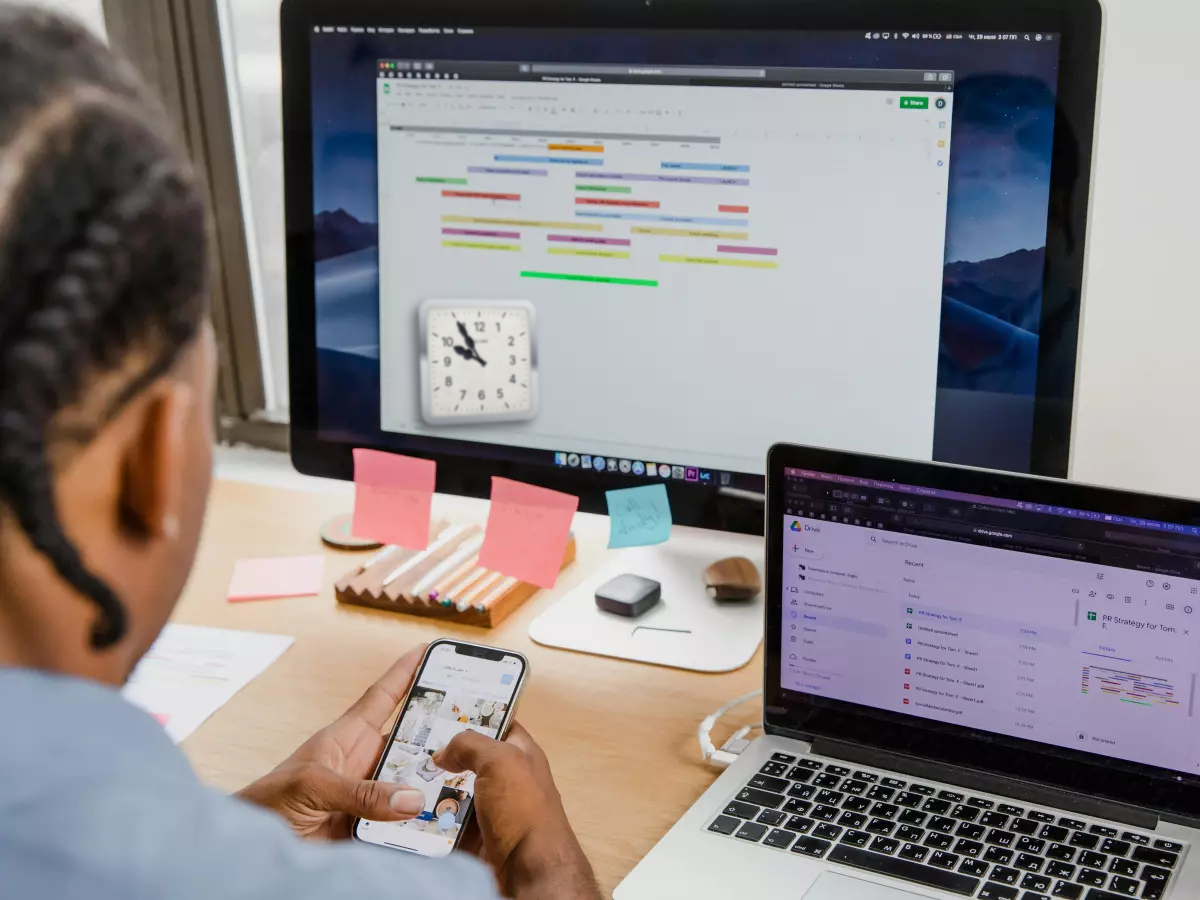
9:55
